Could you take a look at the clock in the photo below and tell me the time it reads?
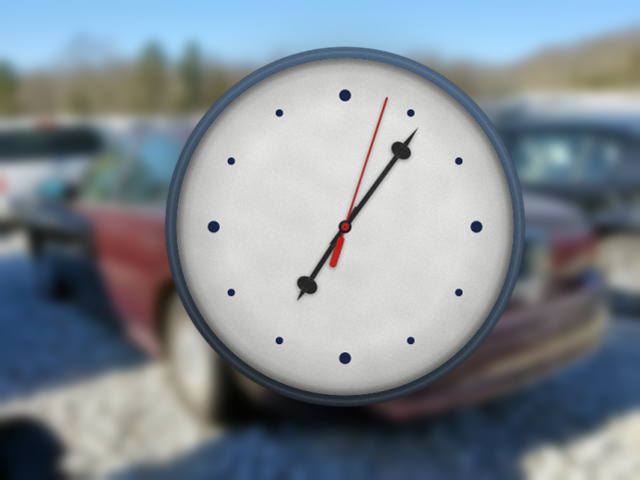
7:06:03
